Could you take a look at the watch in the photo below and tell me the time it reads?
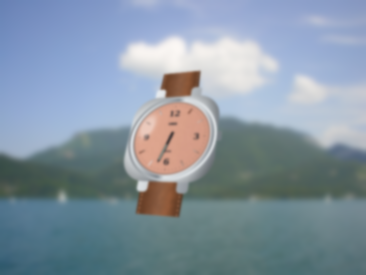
6:33
